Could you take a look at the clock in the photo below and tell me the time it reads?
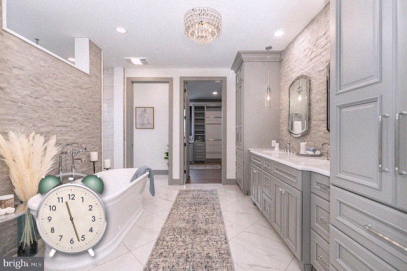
11:27
